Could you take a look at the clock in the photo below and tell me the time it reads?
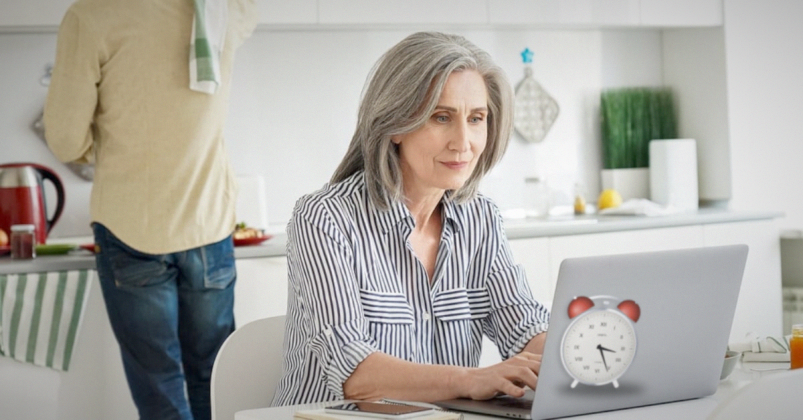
3:26
